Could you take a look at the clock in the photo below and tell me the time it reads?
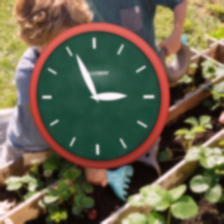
2:56
